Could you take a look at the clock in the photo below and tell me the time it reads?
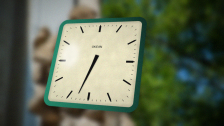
6:33
